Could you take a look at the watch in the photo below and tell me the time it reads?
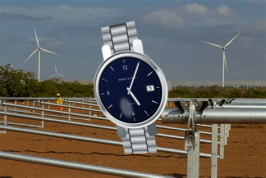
5:05
